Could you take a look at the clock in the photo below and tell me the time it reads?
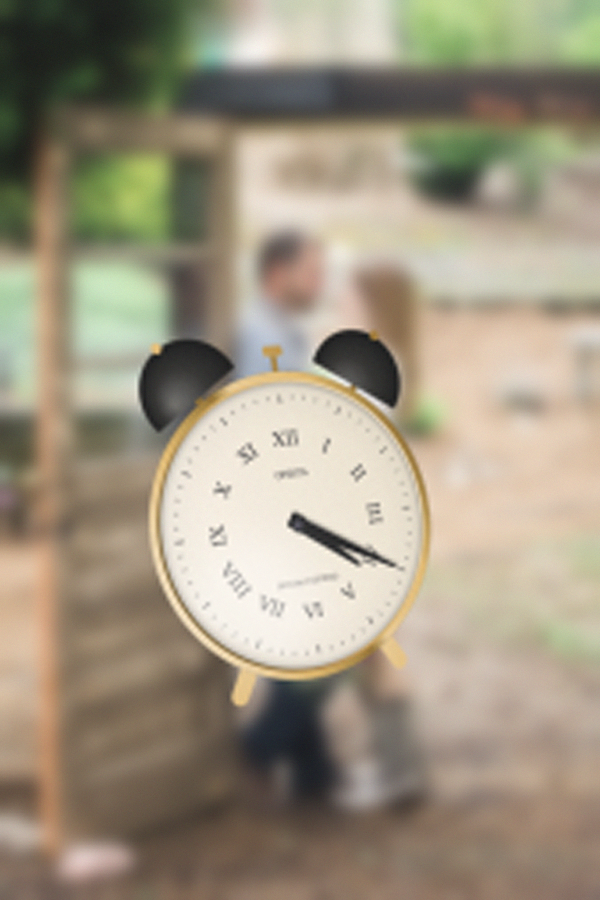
4:20
